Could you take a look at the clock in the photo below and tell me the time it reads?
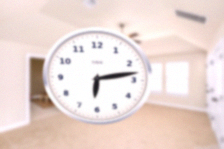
6:13
